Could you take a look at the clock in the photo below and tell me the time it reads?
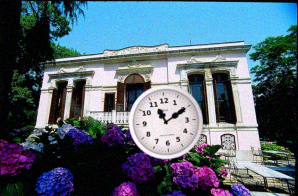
11:10
